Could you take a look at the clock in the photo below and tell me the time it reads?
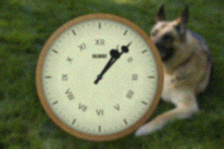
1:07
